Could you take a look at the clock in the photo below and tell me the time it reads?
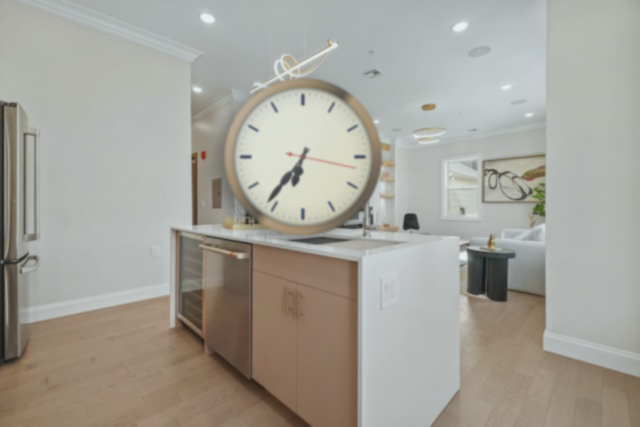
6:36:17
